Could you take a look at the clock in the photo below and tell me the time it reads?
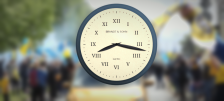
8:17
